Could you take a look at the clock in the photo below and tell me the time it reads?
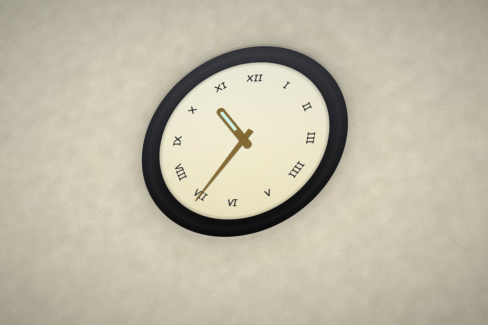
10:35
